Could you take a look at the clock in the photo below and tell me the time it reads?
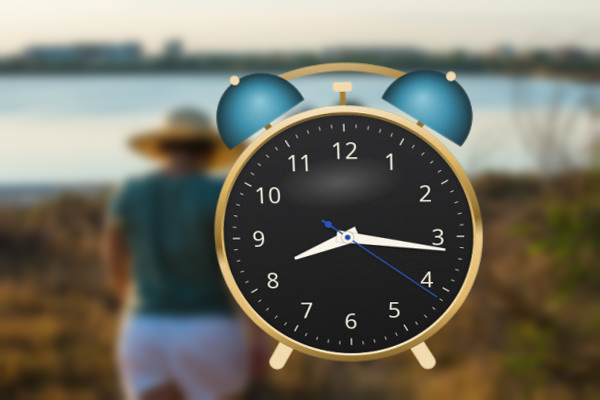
8:16:21
